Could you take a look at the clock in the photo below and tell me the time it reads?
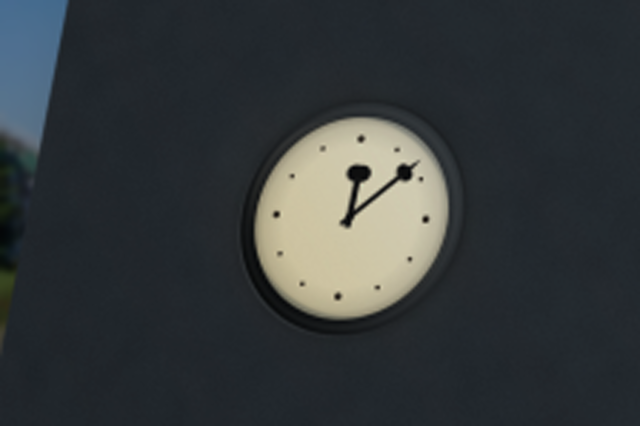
12:08
